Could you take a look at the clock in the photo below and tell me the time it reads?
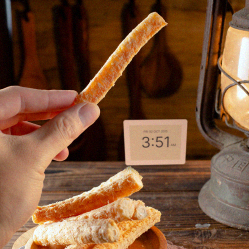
3:51
